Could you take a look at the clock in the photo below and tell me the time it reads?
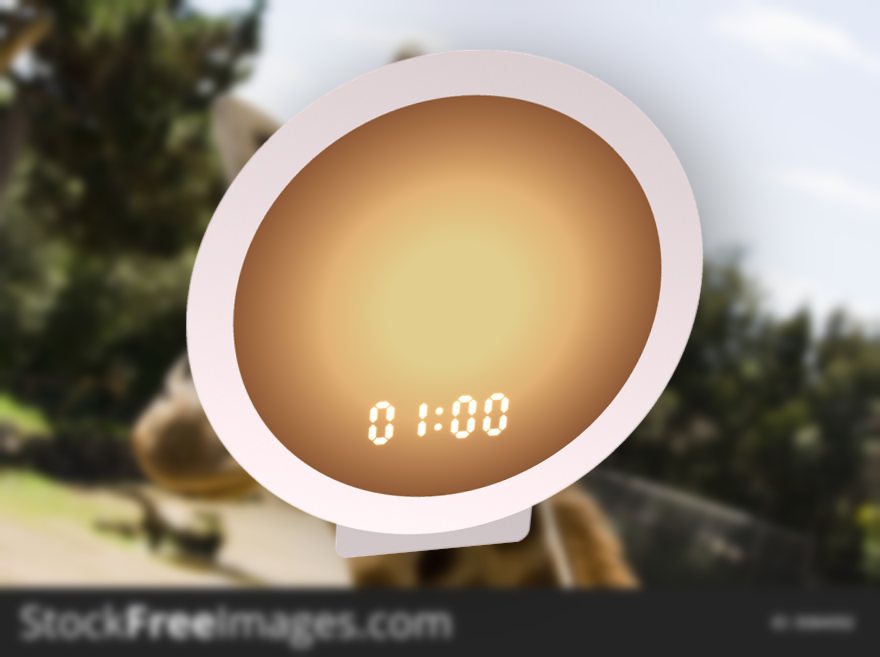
1:00
